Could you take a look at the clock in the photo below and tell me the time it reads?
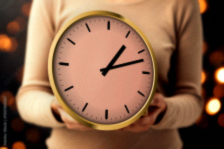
1:12
